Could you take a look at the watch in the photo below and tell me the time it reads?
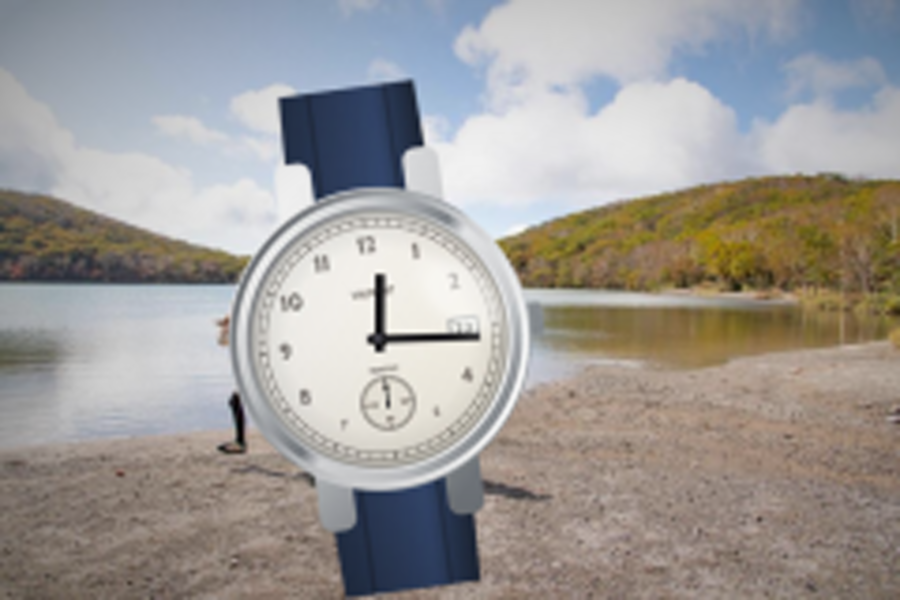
12:16
